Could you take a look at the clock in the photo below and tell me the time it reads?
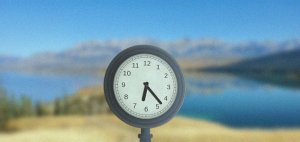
6:23
